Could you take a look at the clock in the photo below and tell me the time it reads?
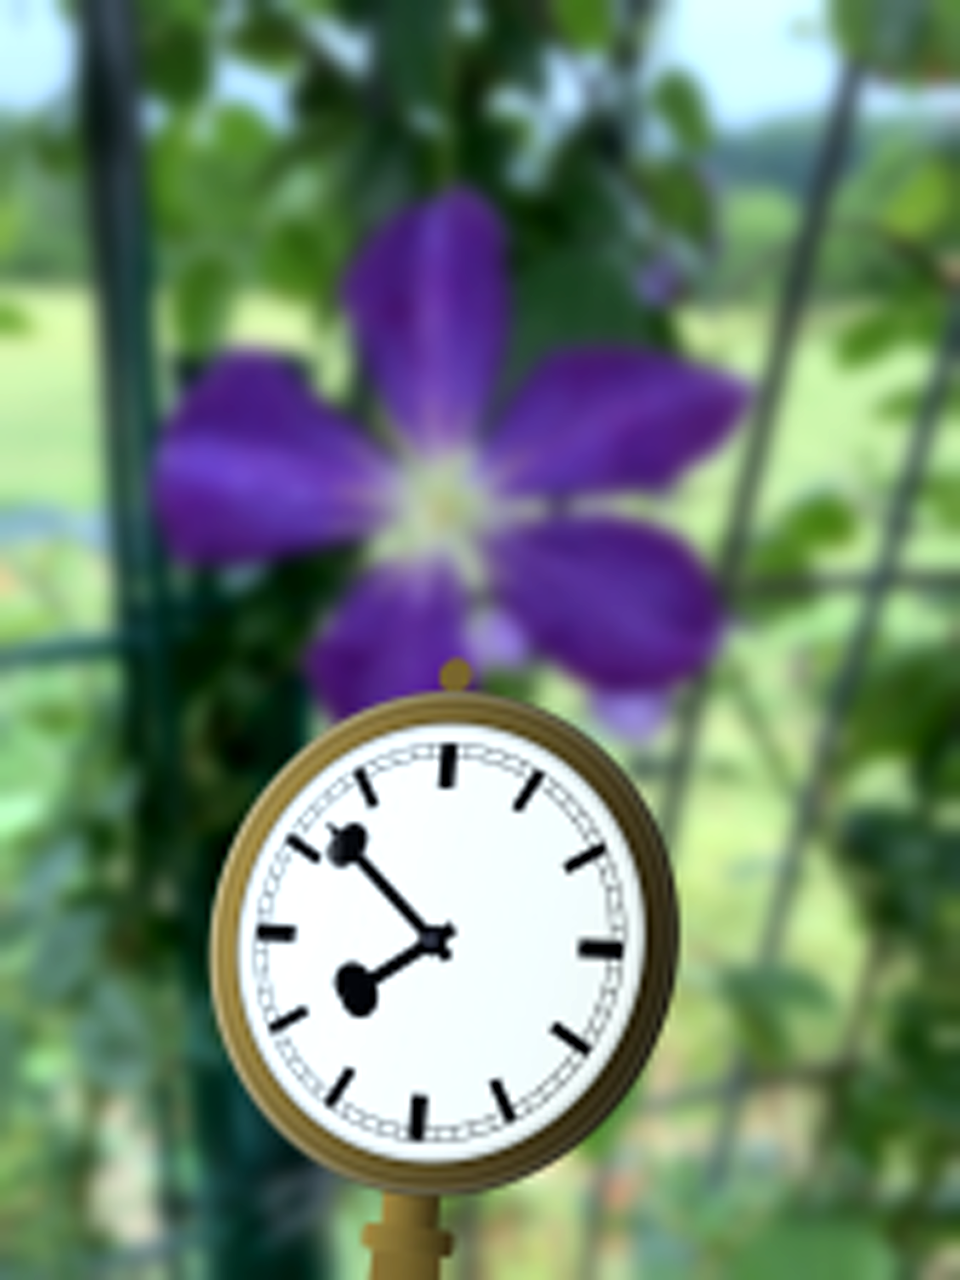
7:52
